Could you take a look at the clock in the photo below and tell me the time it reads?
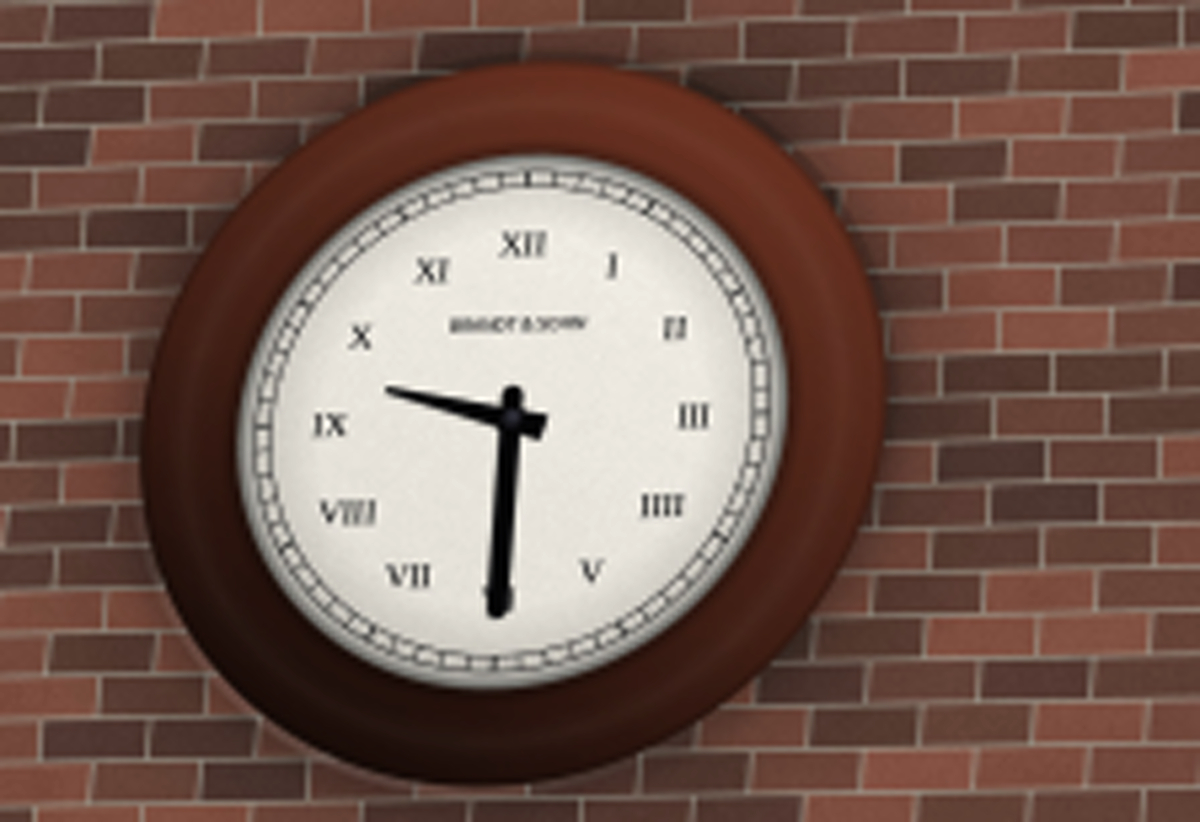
9:30
